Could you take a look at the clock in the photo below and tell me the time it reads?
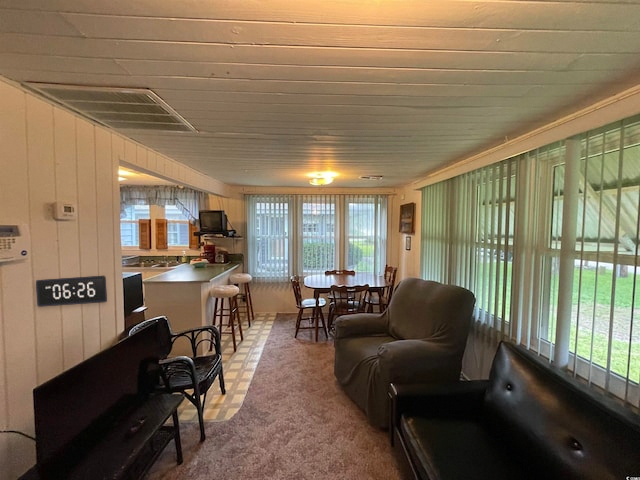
6:26
